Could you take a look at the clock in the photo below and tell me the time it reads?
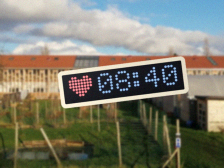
8:40
